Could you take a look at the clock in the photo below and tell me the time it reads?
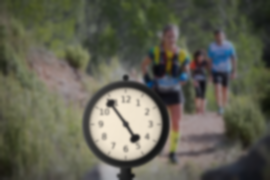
4:54
